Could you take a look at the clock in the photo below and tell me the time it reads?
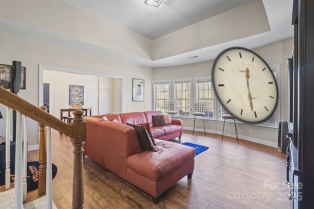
12:31
